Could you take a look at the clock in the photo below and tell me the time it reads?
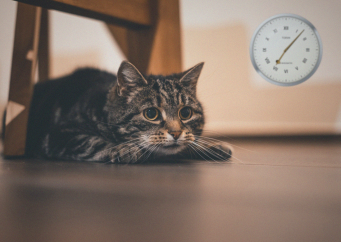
7:07
